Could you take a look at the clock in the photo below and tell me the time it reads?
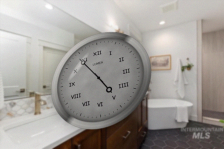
4:54
